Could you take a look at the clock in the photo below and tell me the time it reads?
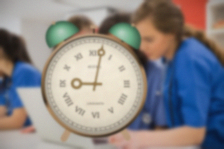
9:02
